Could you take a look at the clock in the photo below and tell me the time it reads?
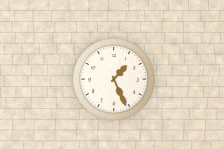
1:26
